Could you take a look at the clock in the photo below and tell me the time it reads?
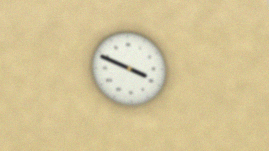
3:49
